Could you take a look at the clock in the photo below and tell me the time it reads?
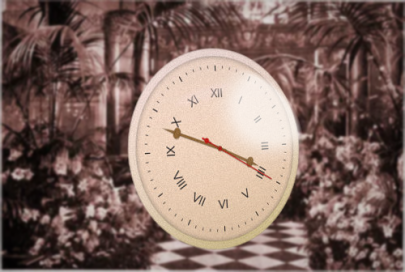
3:48:20
